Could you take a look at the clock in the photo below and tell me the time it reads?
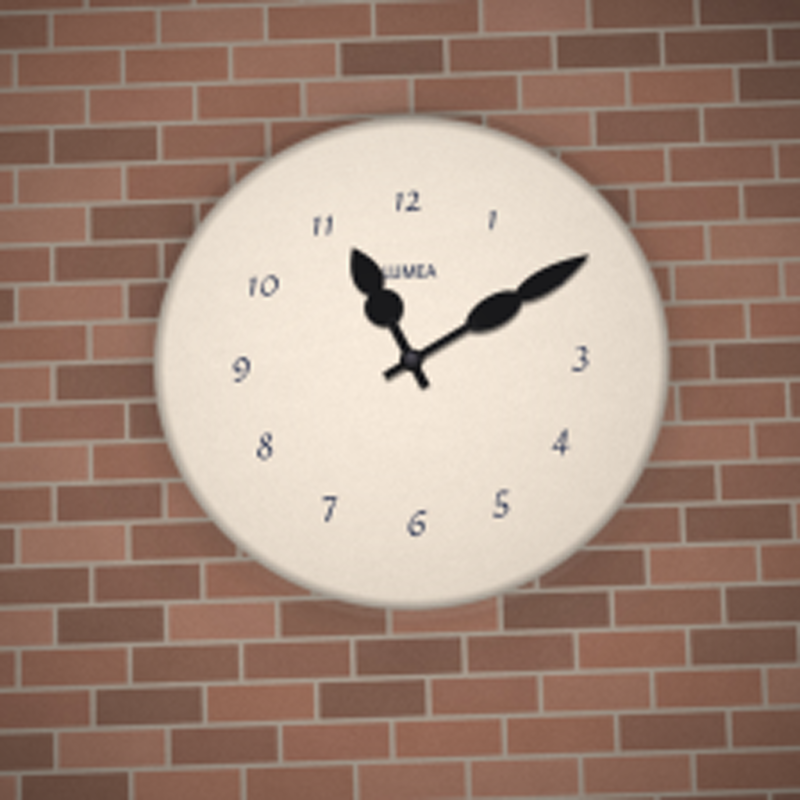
11:10
